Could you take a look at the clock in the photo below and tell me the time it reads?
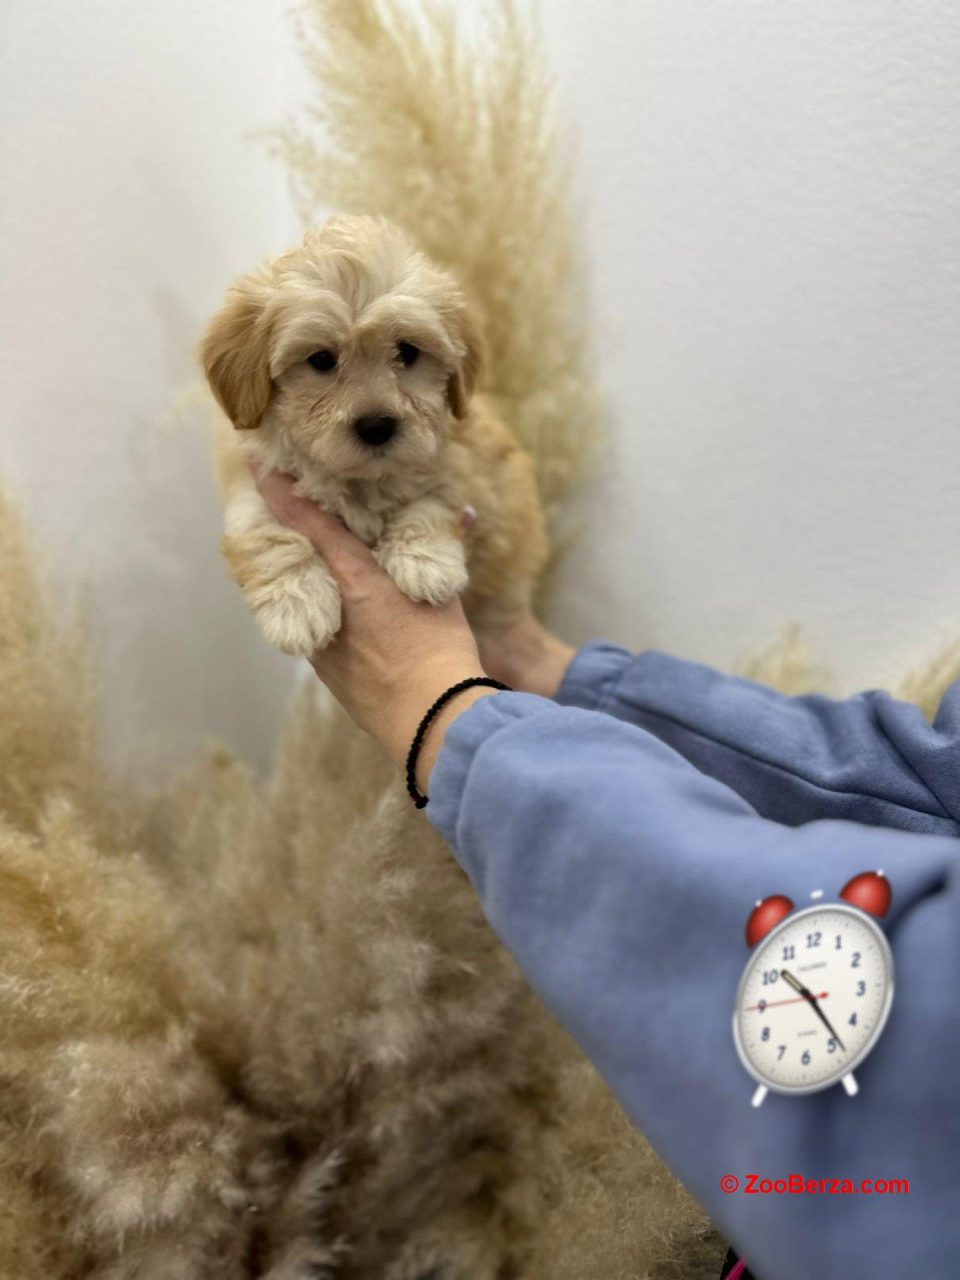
10:23:45
